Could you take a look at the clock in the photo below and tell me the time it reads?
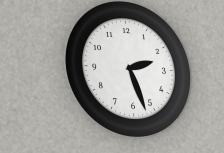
2:27
